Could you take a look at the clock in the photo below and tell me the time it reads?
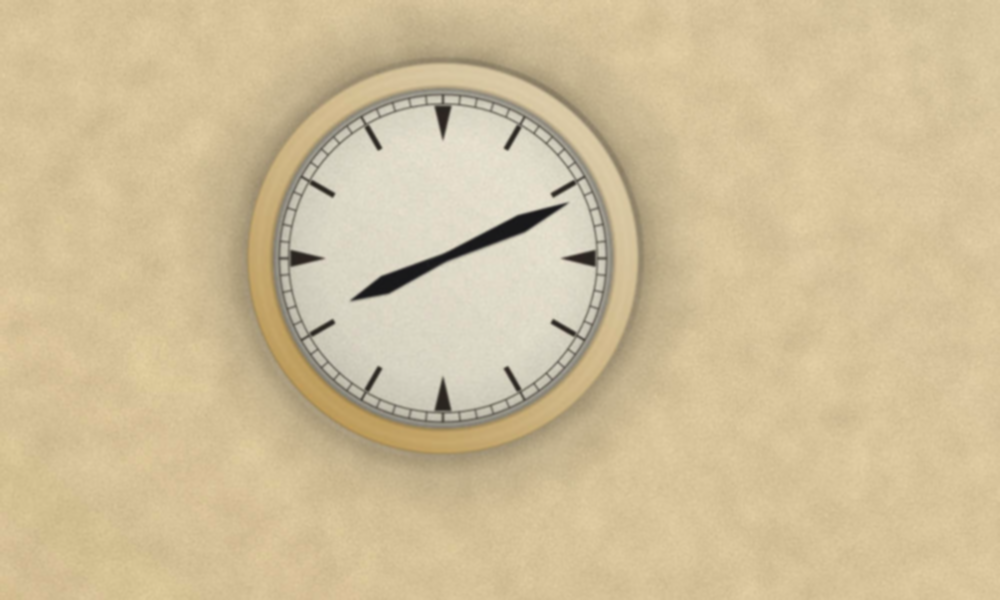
8:11
